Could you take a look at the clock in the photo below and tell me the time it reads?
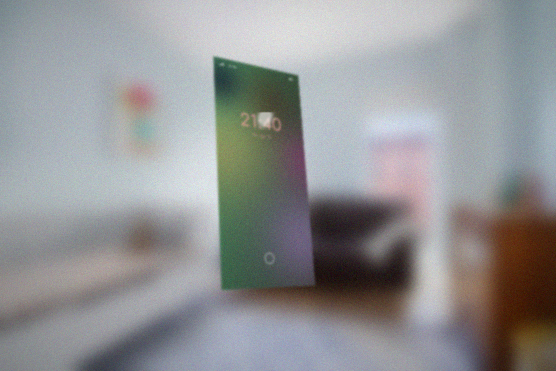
21:40
